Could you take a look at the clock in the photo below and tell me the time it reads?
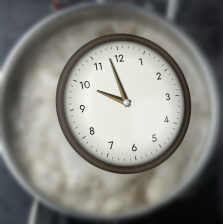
9:58
